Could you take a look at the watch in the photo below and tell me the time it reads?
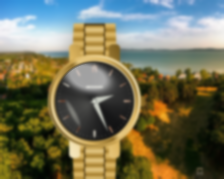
2:26
